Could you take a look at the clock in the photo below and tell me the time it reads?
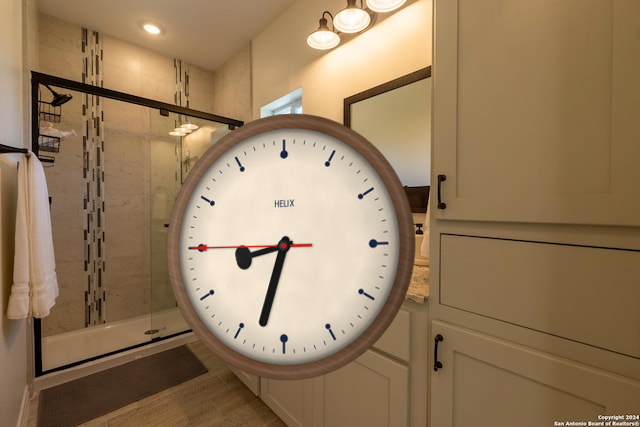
8:32:45
